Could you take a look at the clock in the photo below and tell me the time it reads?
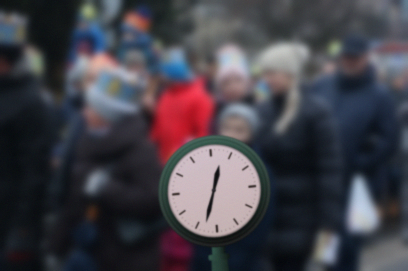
12:33
